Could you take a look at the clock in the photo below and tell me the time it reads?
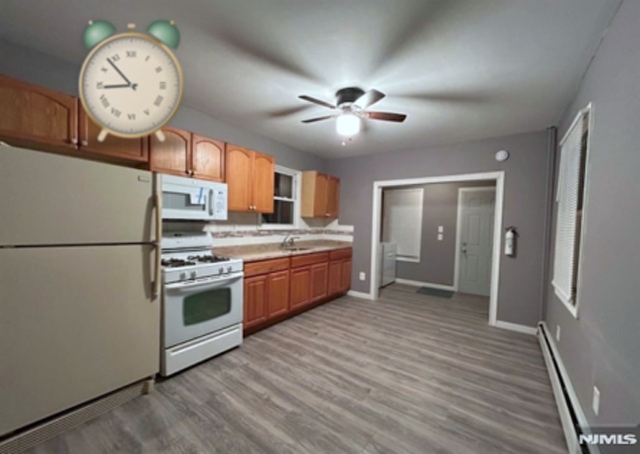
8:53
